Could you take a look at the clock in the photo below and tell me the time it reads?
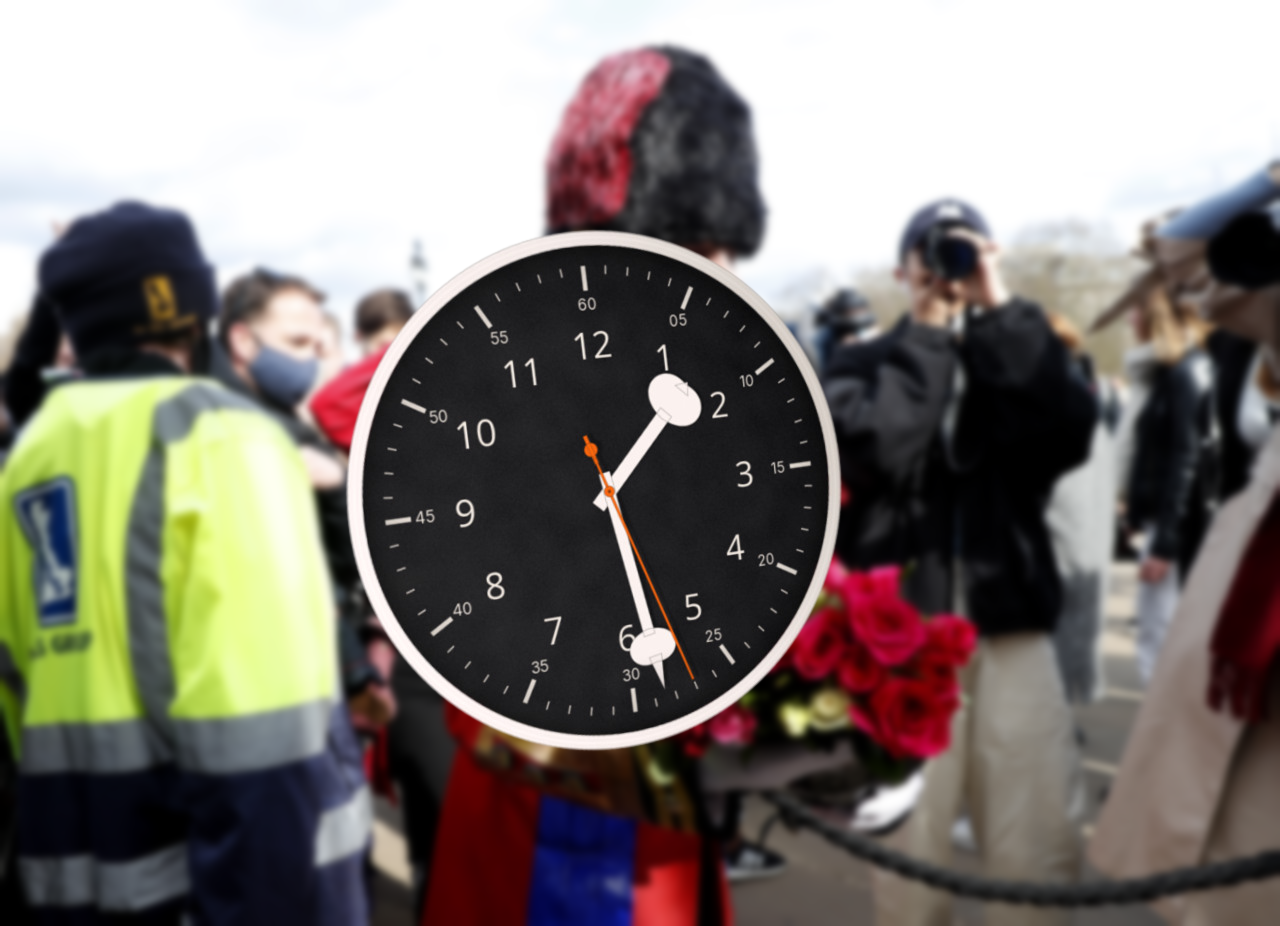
1:28:27
